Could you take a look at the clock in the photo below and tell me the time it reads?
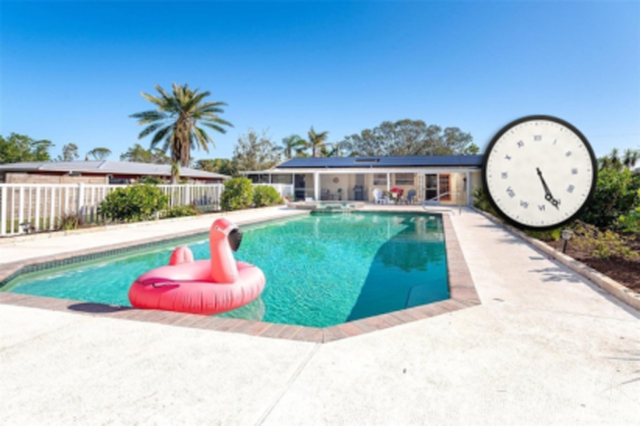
5:26
